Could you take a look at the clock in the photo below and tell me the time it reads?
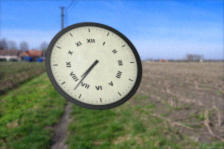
7:37
